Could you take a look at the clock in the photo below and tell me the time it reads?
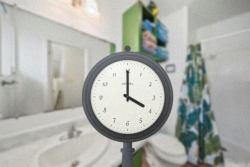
4:00
